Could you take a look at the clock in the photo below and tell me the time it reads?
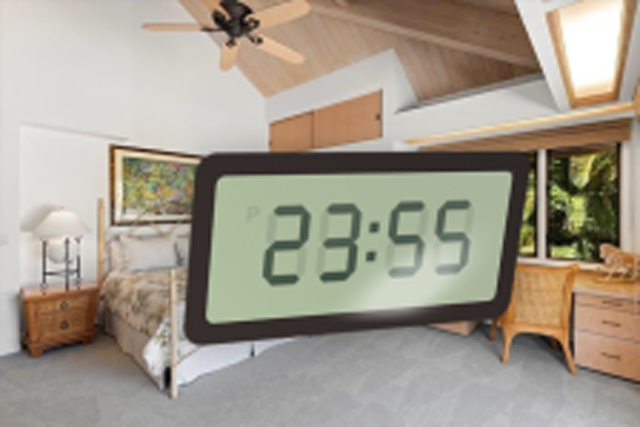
23:55
